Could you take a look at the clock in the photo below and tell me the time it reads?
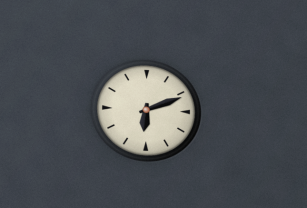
6:11
